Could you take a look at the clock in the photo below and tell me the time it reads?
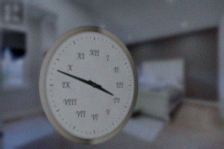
3:48
